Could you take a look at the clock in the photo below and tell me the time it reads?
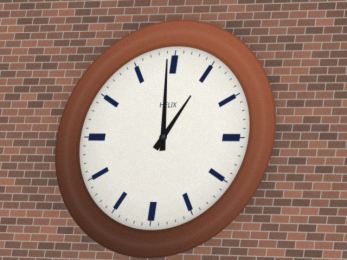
12:59
